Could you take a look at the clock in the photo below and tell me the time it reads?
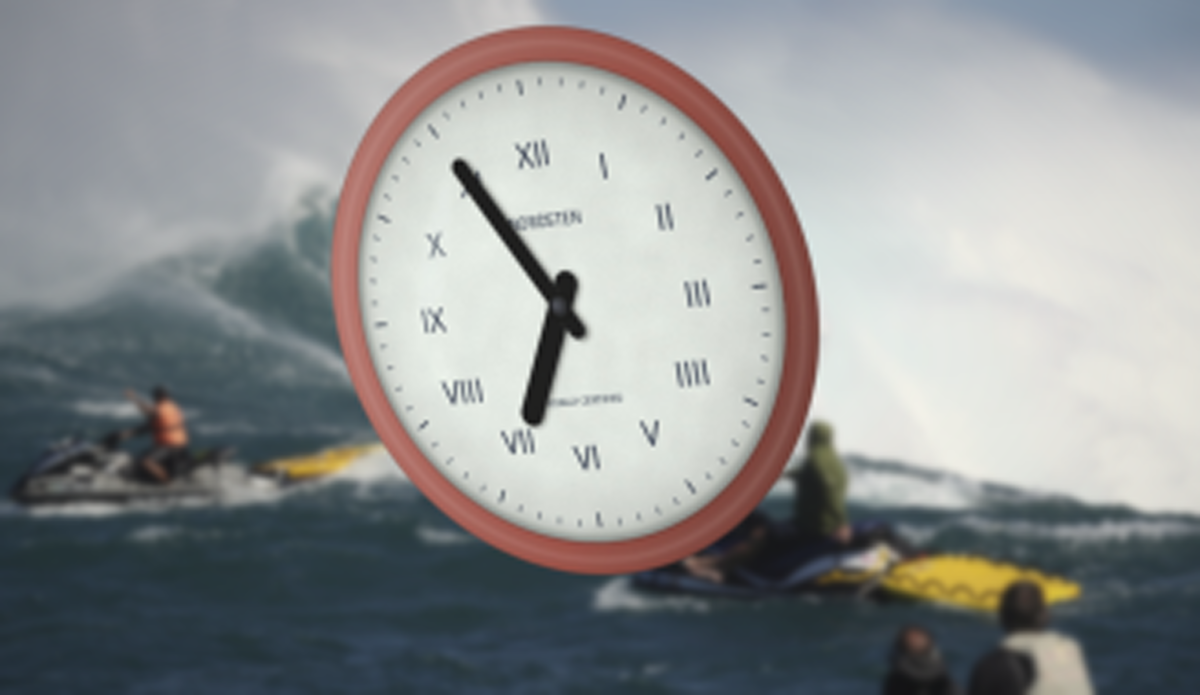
6:55
